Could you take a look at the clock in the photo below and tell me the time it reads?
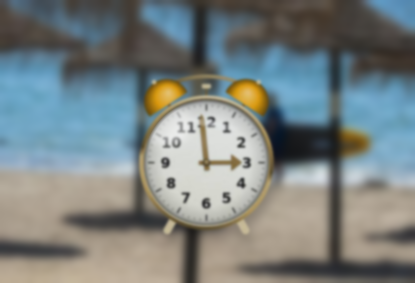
2:59
